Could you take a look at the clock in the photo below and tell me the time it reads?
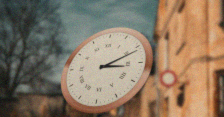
3:11
